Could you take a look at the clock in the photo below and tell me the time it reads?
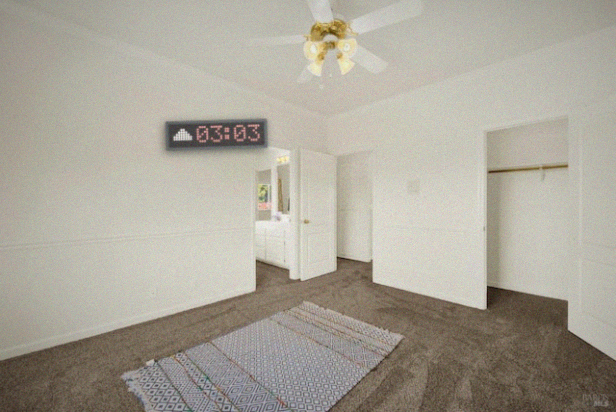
3:03
